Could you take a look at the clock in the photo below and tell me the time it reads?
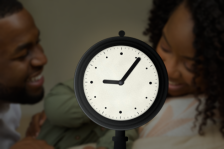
9:06
